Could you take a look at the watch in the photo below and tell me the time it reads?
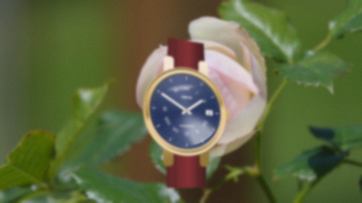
1:50
